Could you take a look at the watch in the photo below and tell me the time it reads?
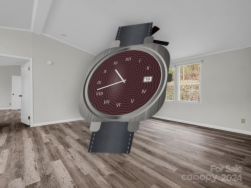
10:42
